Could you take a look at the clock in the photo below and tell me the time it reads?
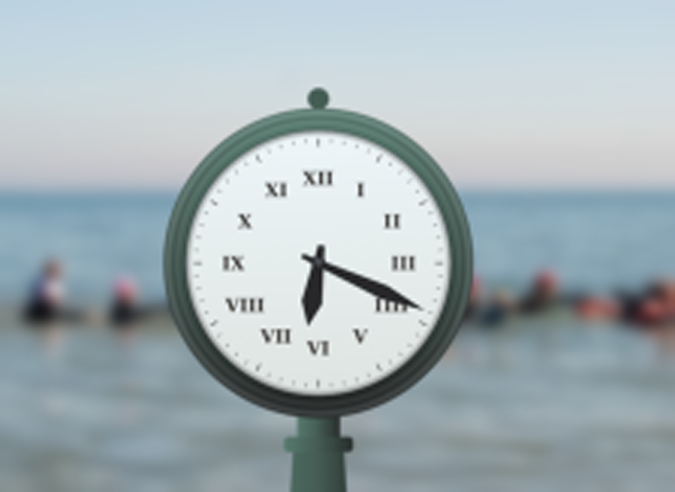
6:19
